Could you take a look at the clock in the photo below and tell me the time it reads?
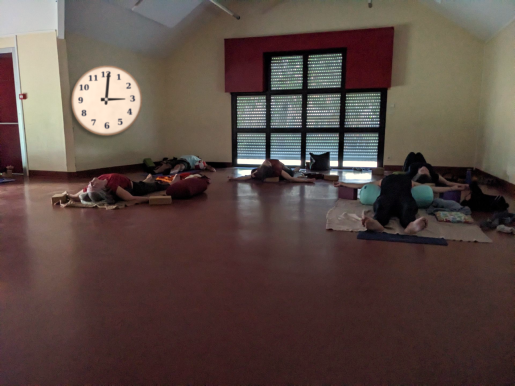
3:01
